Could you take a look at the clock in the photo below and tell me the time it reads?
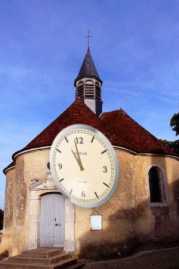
10:58
